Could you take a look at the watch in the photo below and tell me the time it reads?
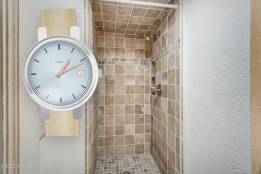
1:11
